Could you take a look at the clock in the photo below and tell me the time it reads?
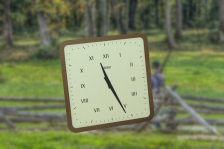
11:26
